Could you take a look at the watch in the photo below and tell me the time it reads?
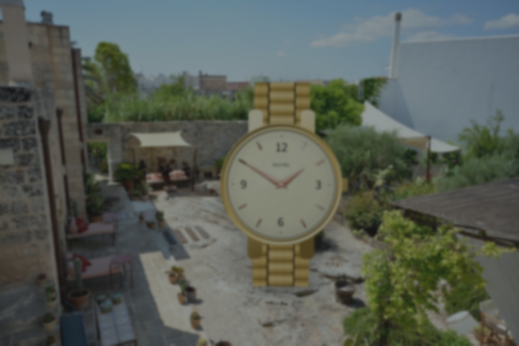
1:50
